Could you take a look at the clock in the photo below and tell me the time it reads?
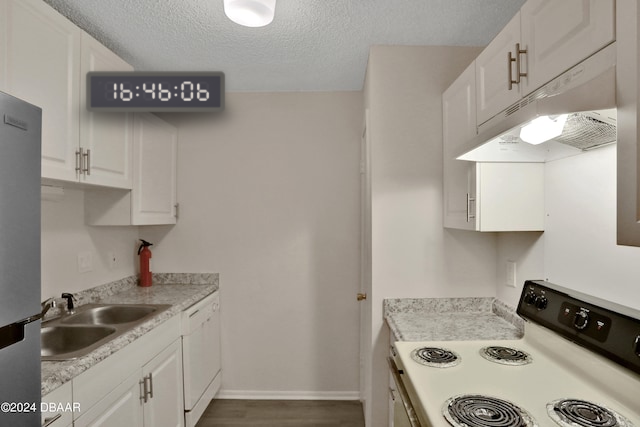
16:46:06
